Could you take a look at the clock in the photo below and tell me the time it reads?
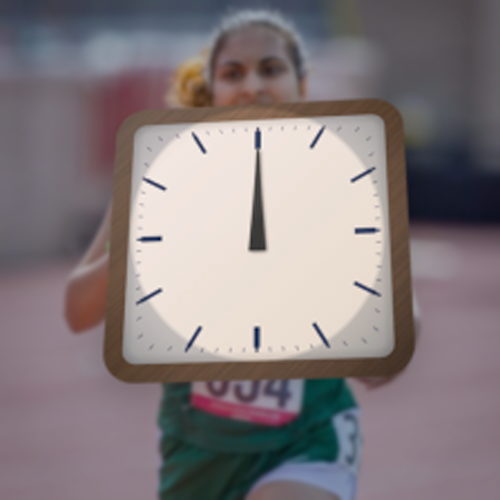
12:00
